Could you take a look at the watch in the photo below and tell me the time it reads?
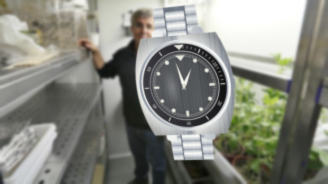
12:58
